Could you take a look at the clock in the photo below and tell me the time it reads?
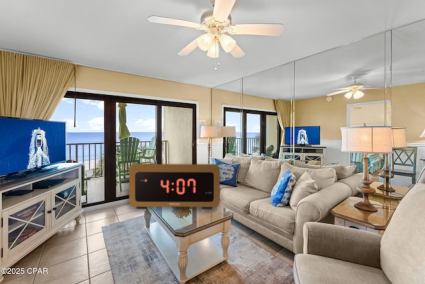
4:07
